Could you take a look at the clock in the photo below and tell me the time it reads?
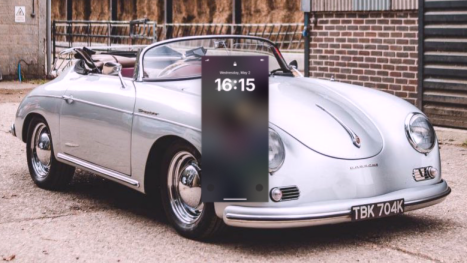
16:15
